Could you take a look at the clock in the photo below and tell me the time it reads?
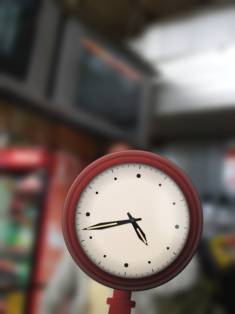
4:42
